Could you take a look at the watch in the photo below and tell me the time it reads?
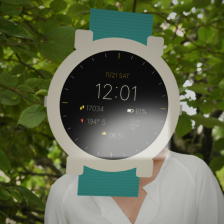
12:01
